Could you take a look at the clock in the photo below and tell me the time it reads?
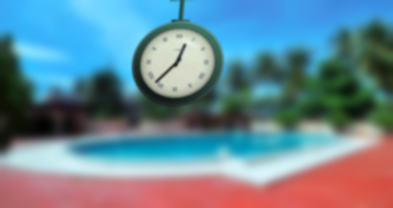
12:37
